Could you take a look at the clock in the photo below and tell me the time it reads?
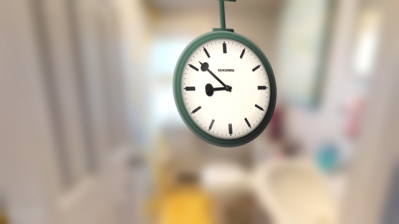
8:52
